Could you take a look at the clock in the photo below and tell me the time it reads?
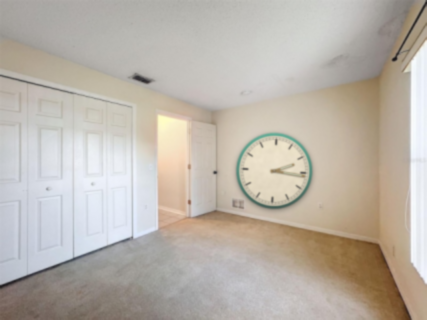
2:16
